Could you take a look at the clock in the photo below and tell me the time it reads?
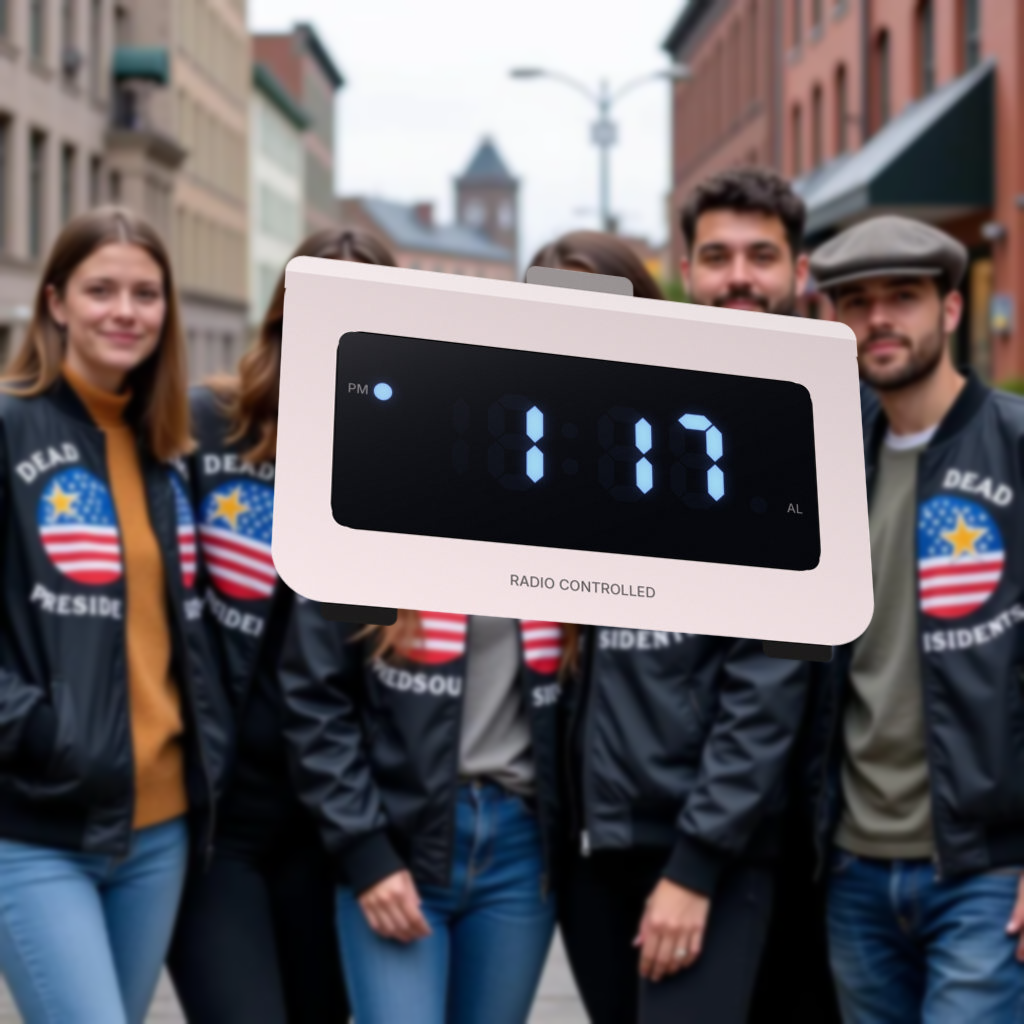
1:17
